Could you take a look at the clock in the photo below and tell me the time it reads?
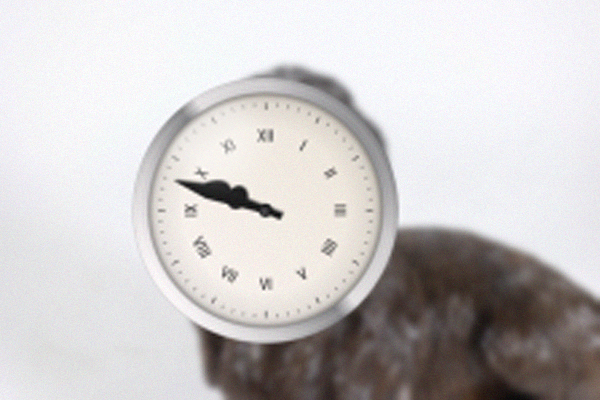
9:48
